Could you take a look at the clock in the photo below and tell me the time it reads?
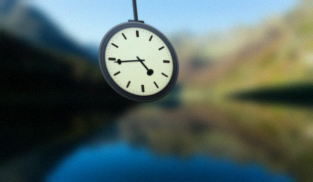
4:44
